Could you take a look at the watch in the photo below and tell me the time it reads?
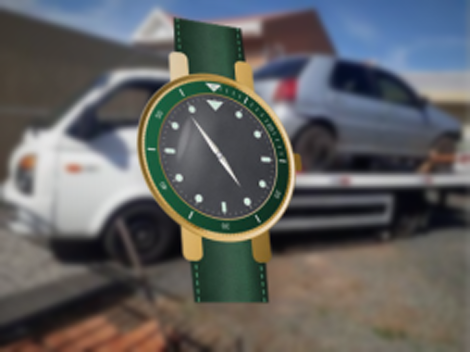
4:54
